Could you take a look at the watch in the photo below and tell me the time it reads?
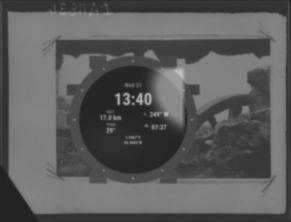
13:40
